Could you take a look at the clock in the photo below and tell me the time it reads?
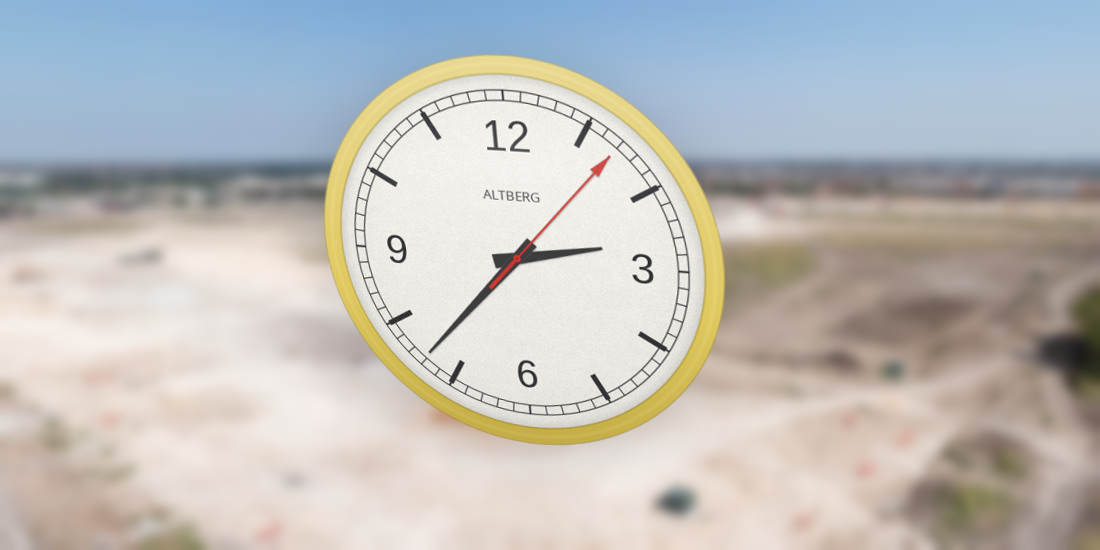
2:37:07
